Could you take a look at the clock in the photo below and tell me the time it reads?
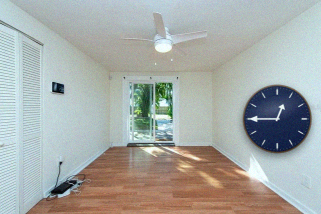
12:45
